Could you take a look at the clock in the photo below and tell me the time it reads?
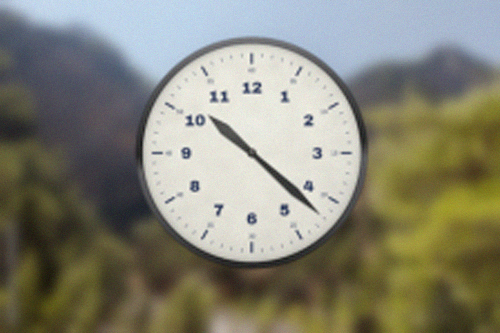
10:22
